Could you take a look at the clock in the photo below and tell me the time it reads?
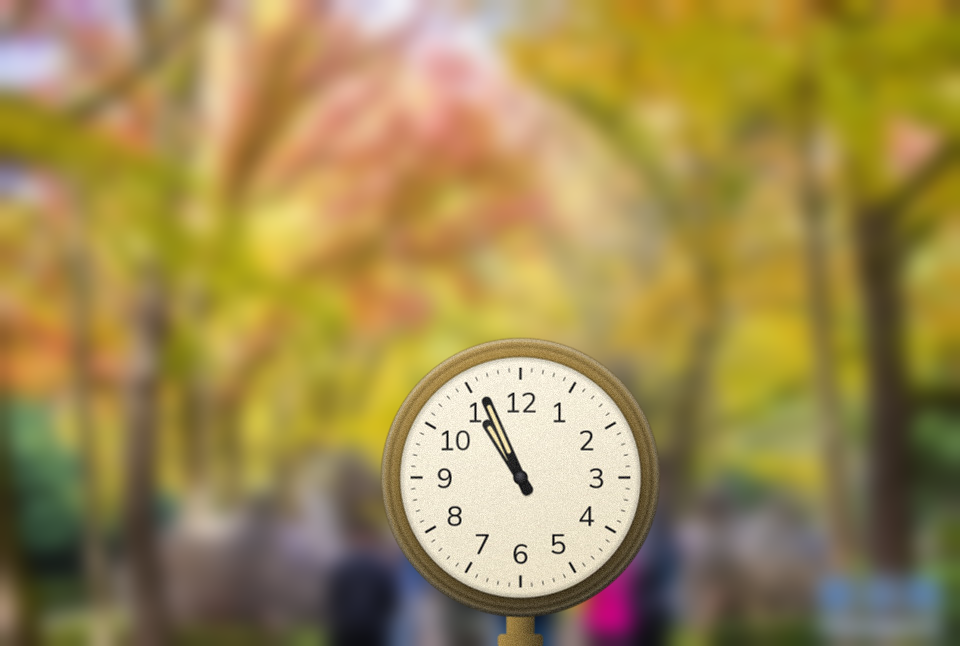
10:56
